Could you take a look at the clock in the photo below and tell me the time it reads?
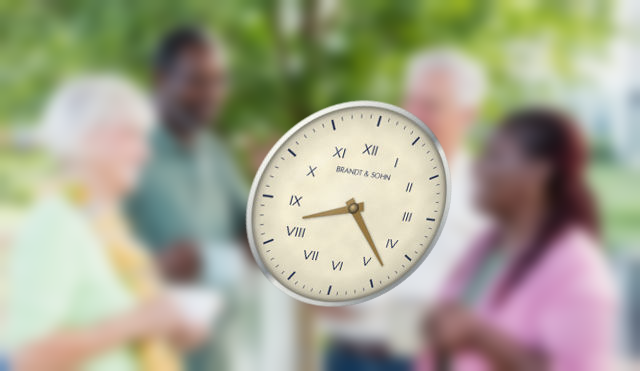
8:23
